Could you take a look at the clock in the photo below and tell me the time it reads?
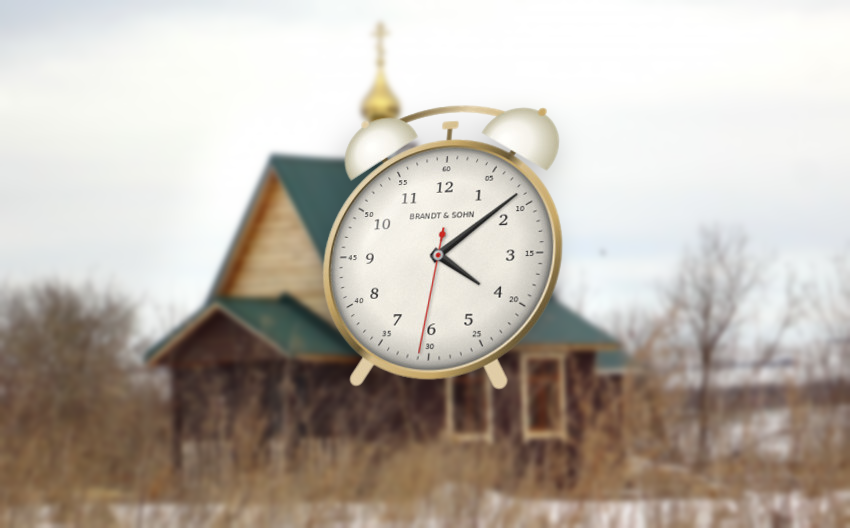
4:08:31
